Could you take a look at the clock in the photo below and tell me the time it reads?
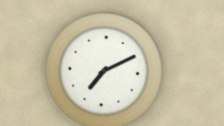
7:10
